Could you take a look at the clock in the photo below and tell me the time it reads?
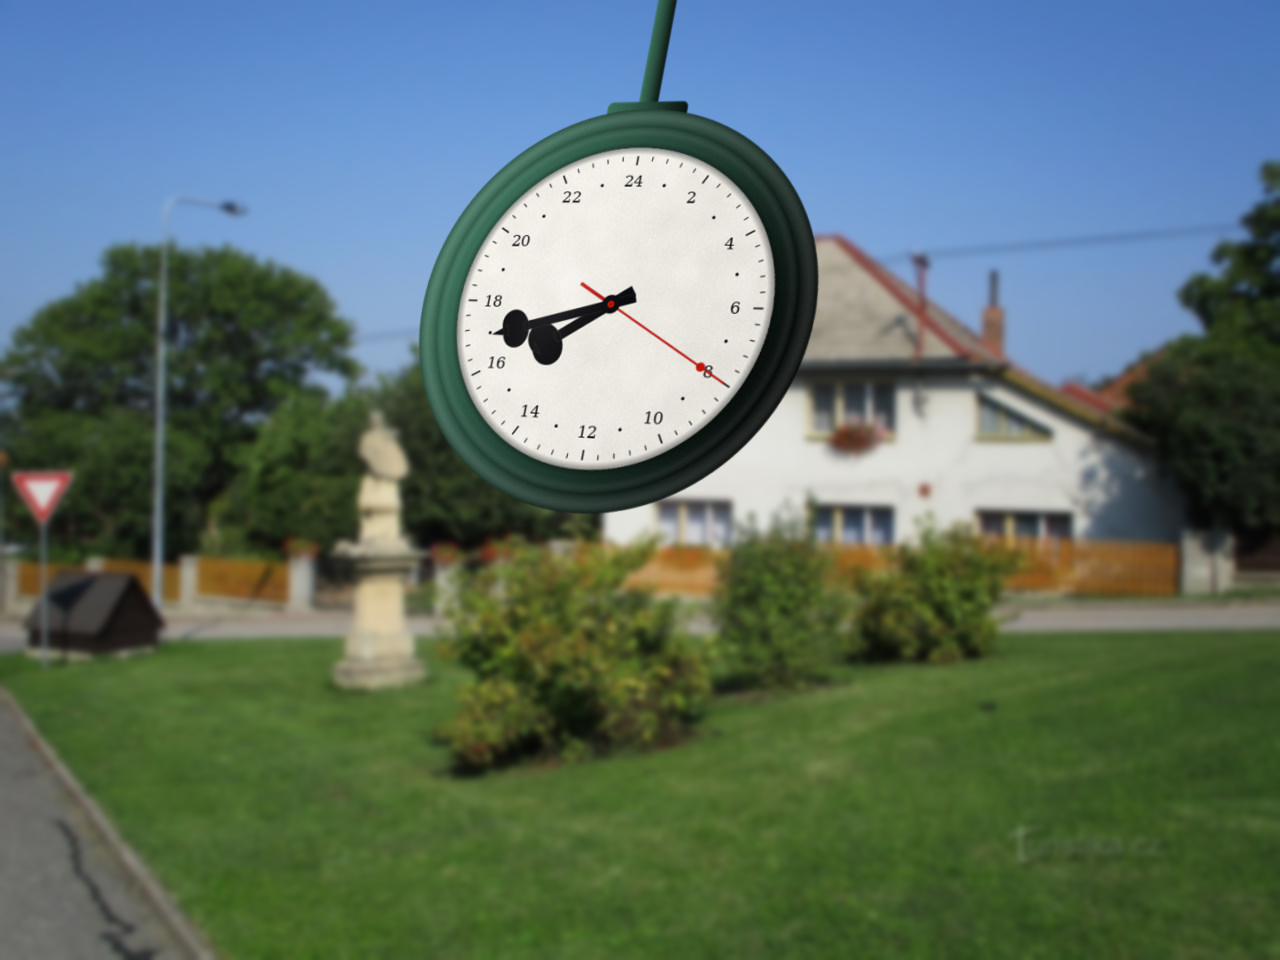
15:42:20
